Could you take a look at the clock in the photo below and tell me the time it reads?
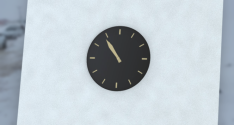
10:54
